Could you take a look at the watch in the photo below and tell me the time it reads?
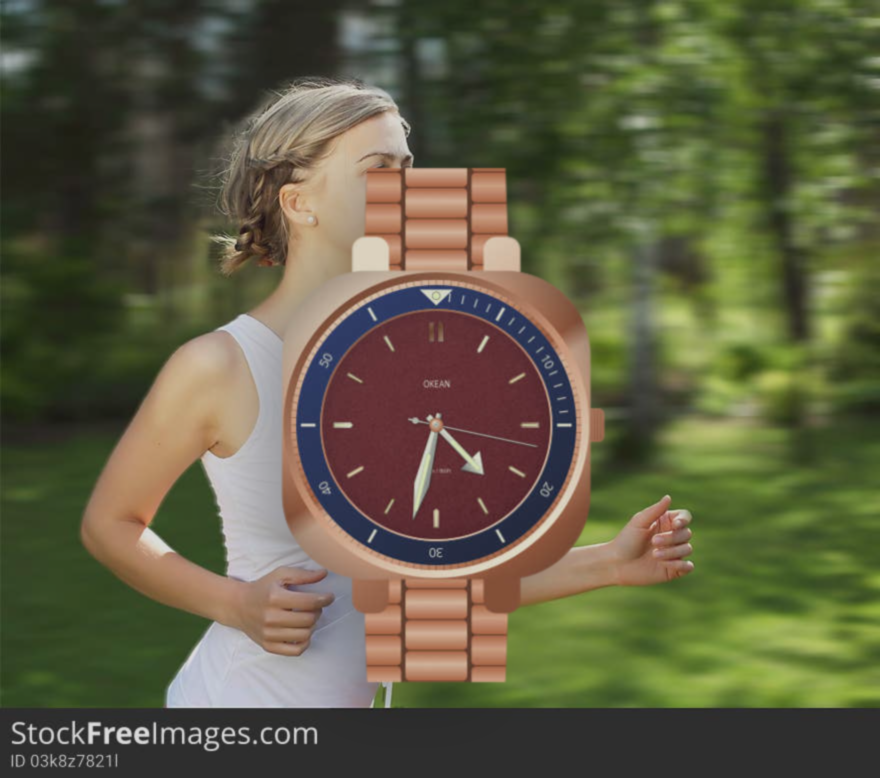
4:32:17
